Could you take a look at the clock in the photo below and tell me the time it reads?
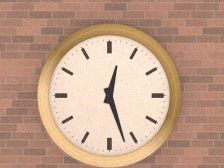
12:27
